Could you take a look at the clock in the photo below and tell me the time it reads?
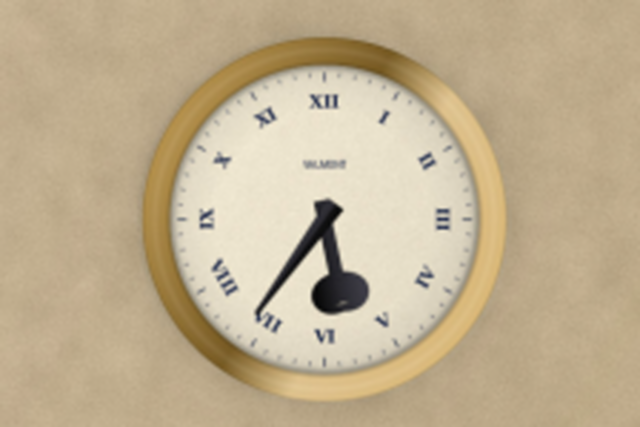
5:36
